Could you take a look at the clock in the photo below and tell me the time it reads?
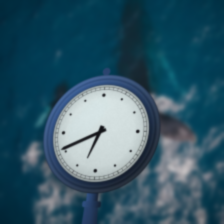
6:41
